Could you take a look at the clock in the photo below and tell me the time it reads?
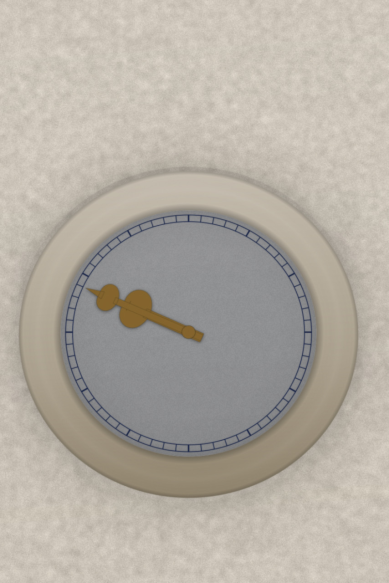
9:49
